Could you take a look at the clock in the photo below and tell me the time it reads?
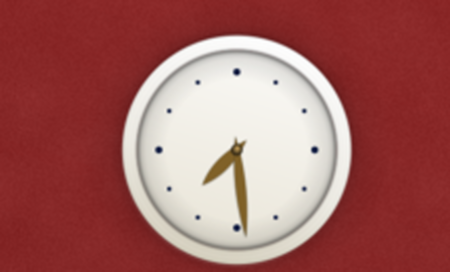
7:29
